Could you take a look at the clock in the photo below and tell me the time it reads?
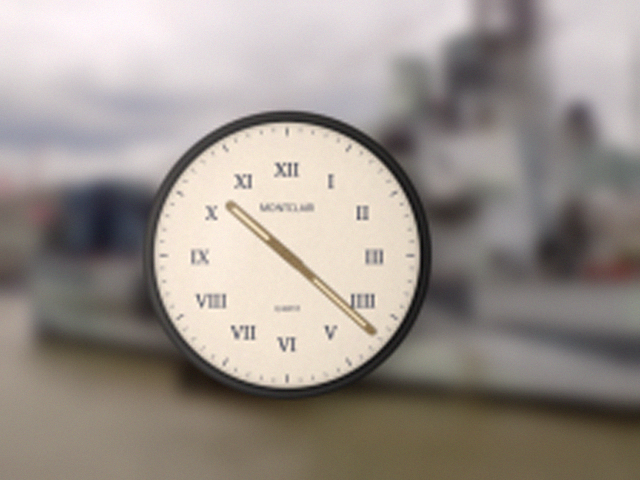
10:22
